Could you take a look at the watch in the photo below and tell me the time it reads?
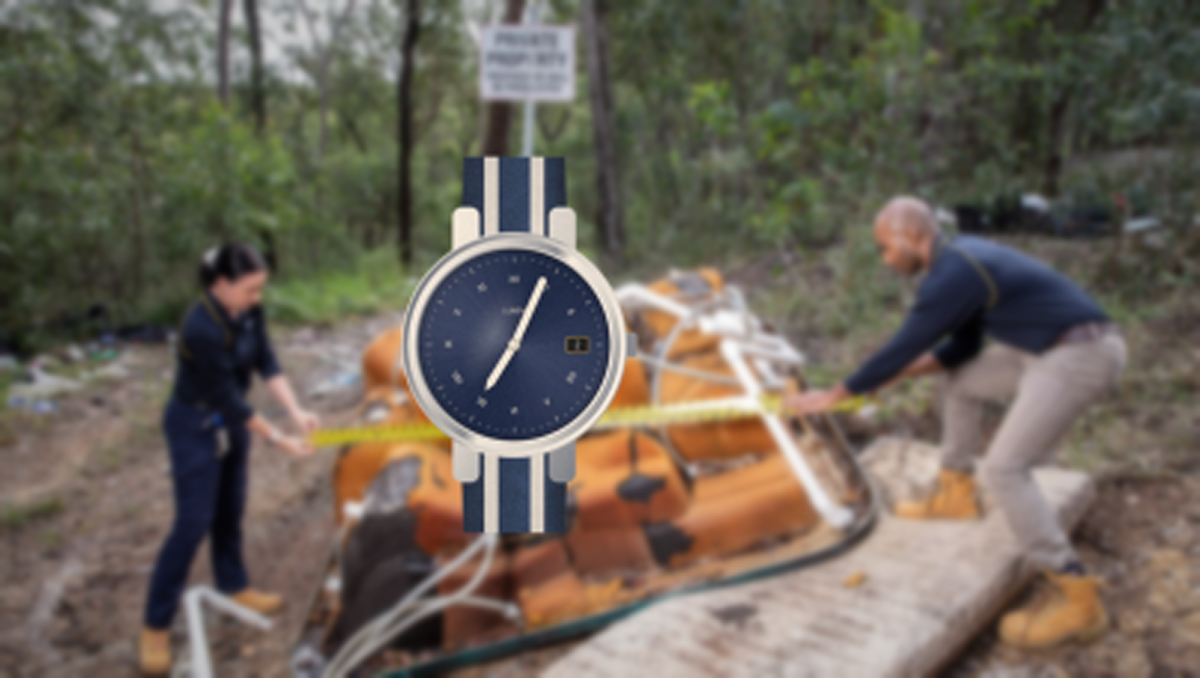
7:04
